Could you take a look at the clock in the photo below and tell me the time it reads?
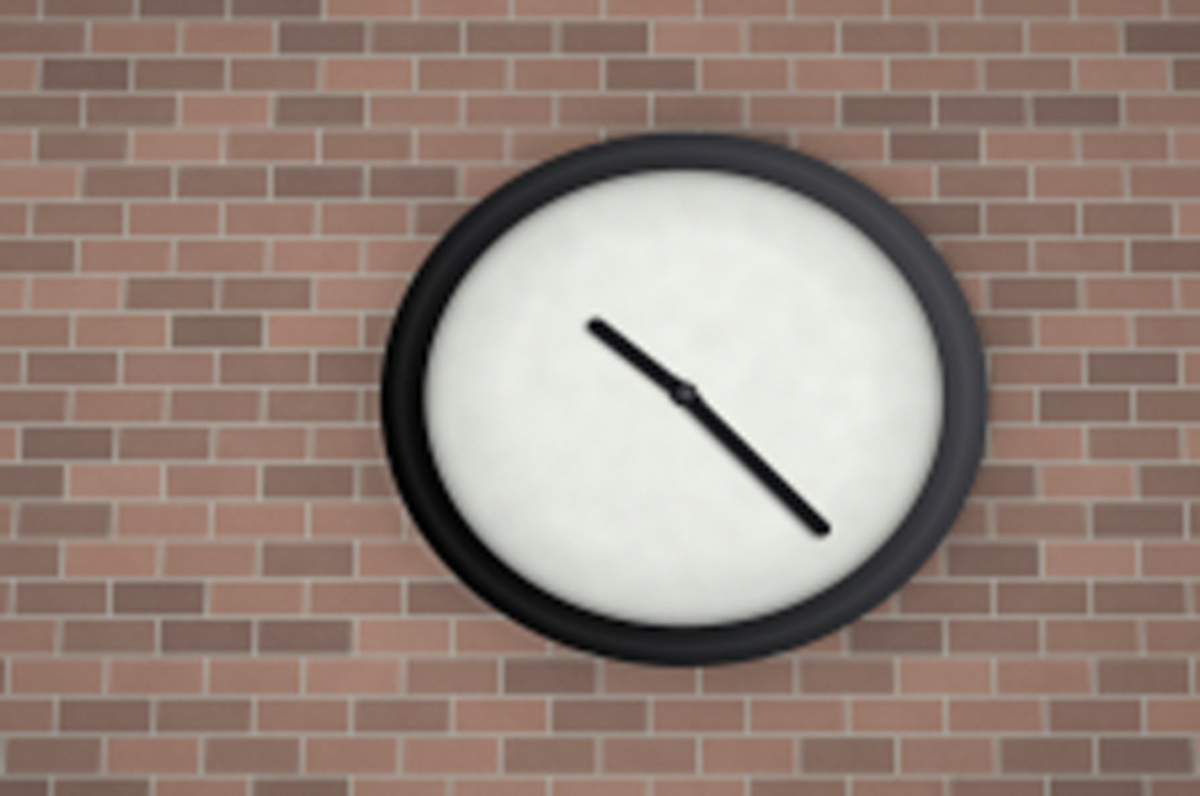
10:23
